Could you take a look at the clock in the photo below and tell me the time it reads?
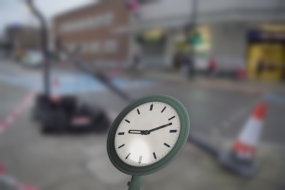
9:12
